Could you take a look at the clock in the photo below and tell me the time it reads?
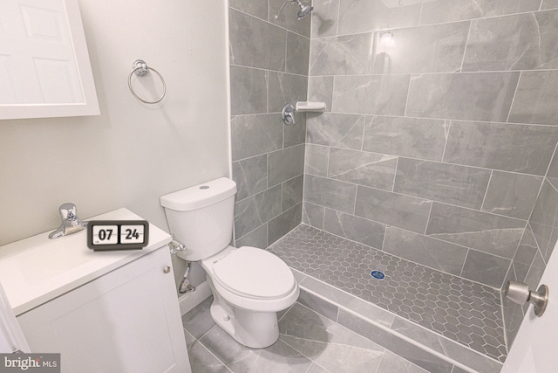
7:24
